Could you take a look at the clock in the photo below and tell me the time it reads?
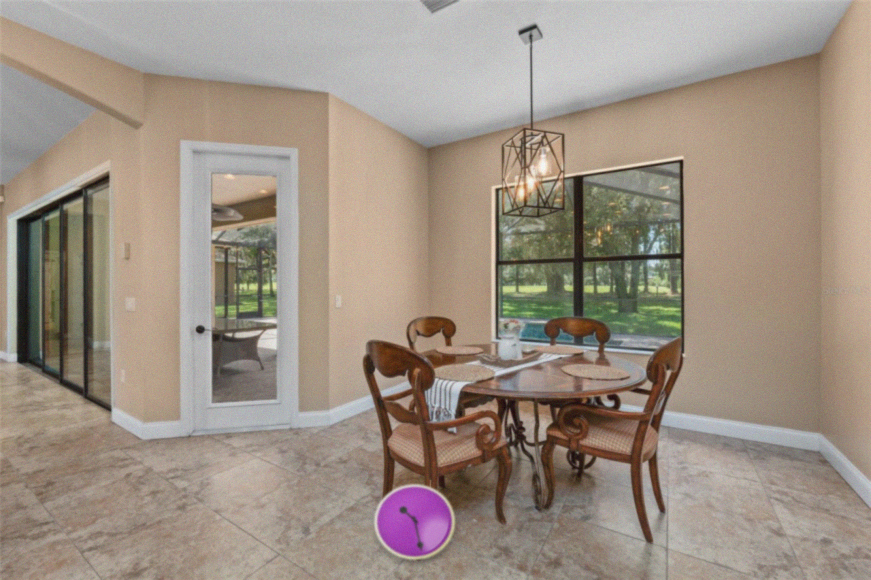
10:28
